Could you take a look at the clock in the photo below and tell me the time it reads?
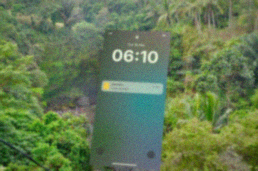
6:10
